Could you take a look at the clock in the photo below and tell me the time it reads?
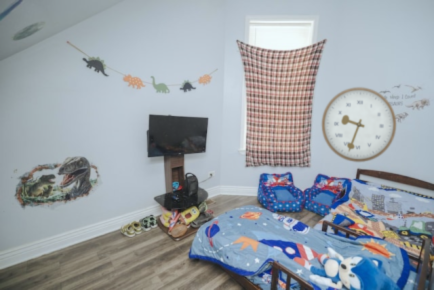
9:33
